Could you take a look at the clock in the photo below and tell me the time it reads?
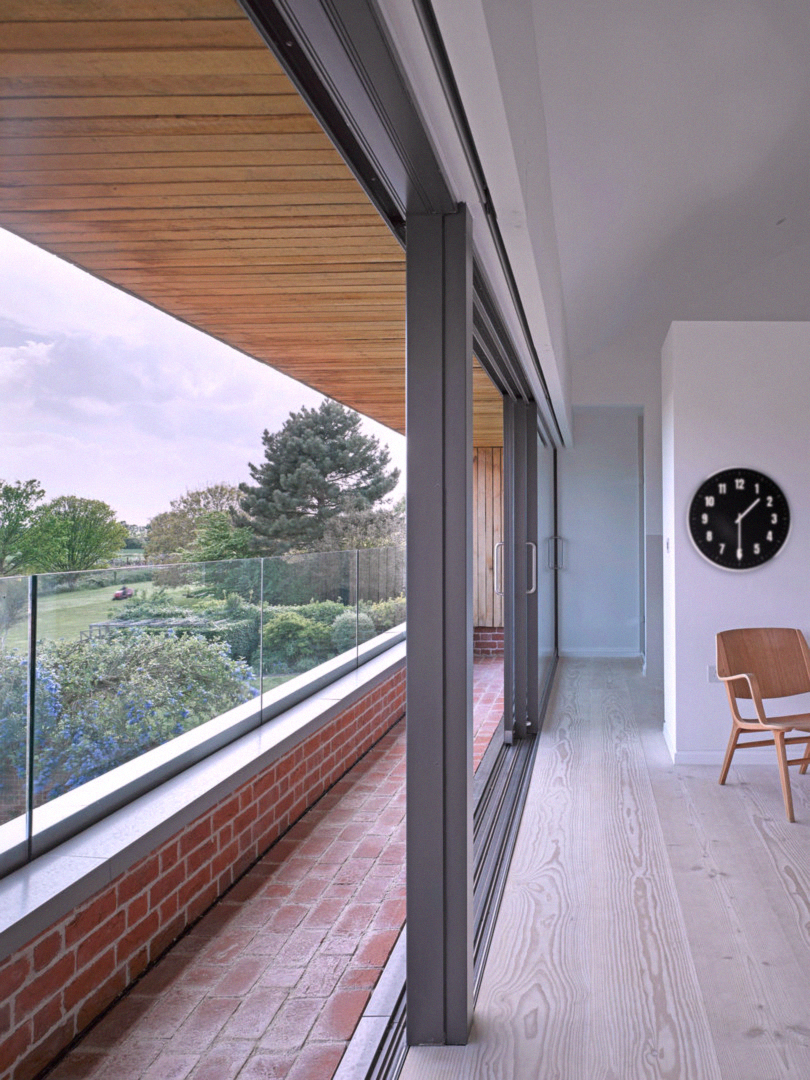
1:30
